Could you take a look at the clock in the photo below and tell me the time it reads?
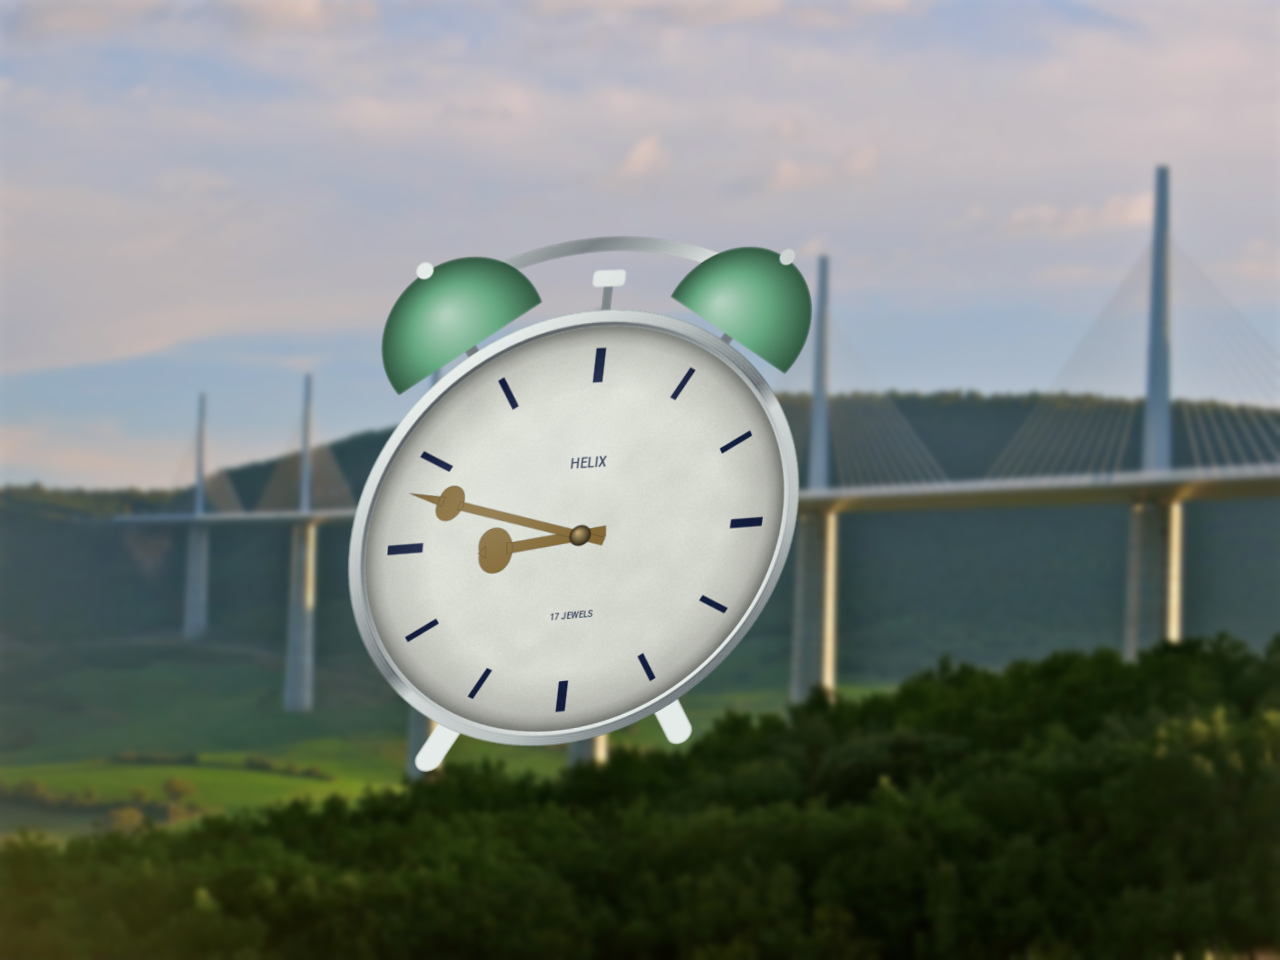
8:48
